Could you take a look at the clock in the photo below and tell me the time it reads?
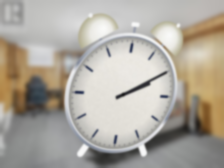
2:10
